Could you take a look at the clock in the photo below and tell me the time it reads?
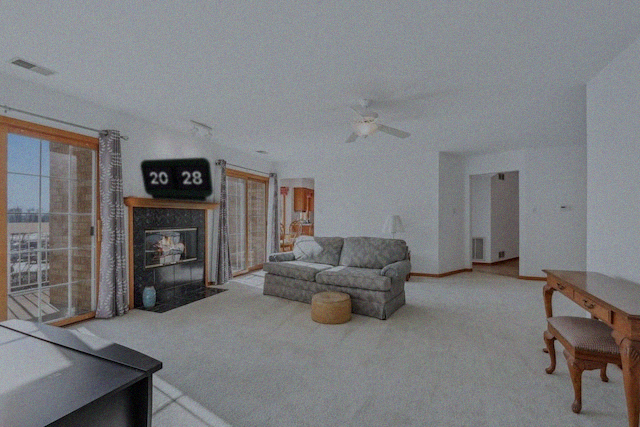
20:28
